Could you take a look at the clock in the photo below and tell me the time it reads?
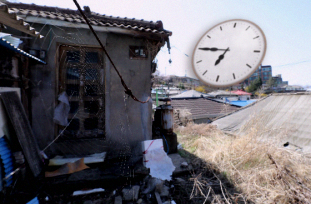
6:45
